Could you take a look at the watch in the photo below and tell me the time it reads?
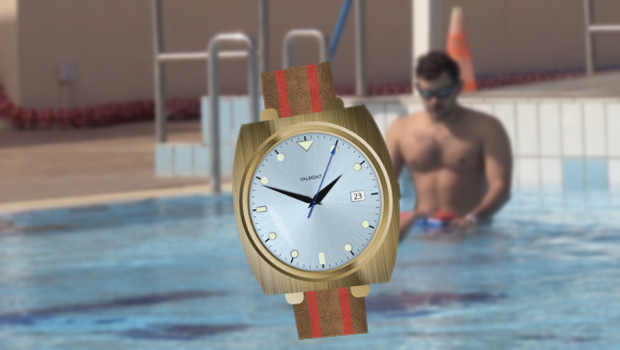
1:49:05
